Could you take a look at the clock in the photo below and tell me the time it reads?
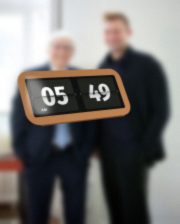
5:49
